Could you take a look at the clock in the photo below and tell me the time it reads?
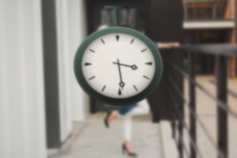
3:29
